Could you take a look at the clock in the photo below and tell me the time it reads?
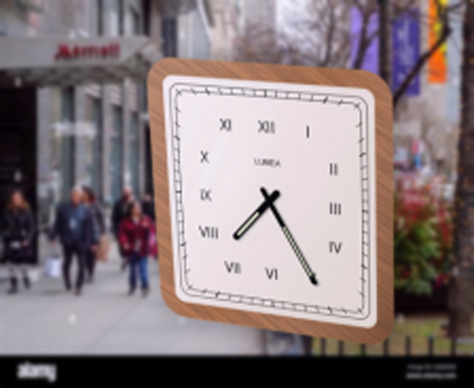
7:25
